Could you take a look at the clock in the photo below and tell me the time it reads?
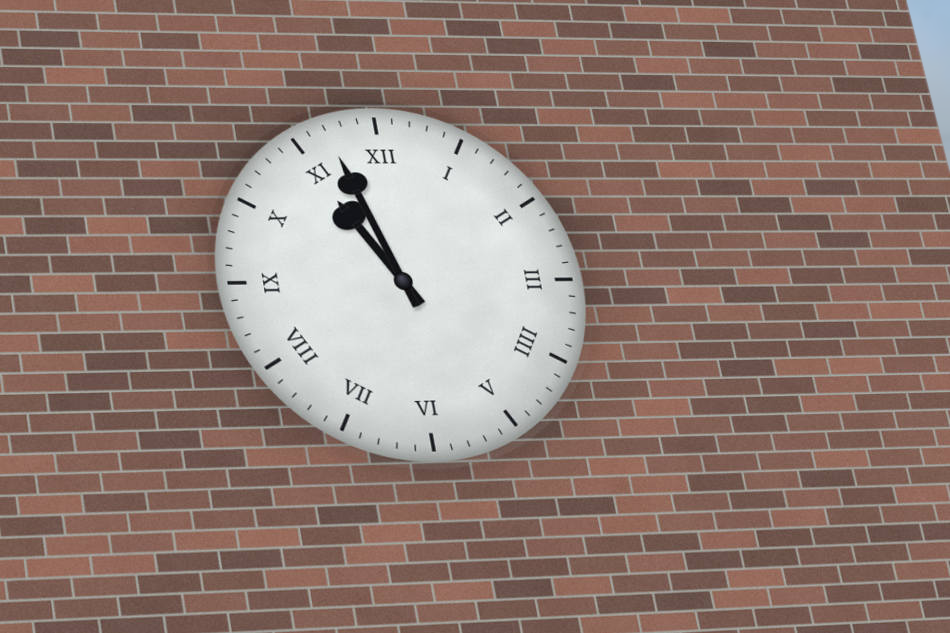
10:57
